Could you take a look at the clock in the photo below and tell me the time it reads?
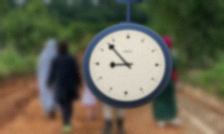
8:53
